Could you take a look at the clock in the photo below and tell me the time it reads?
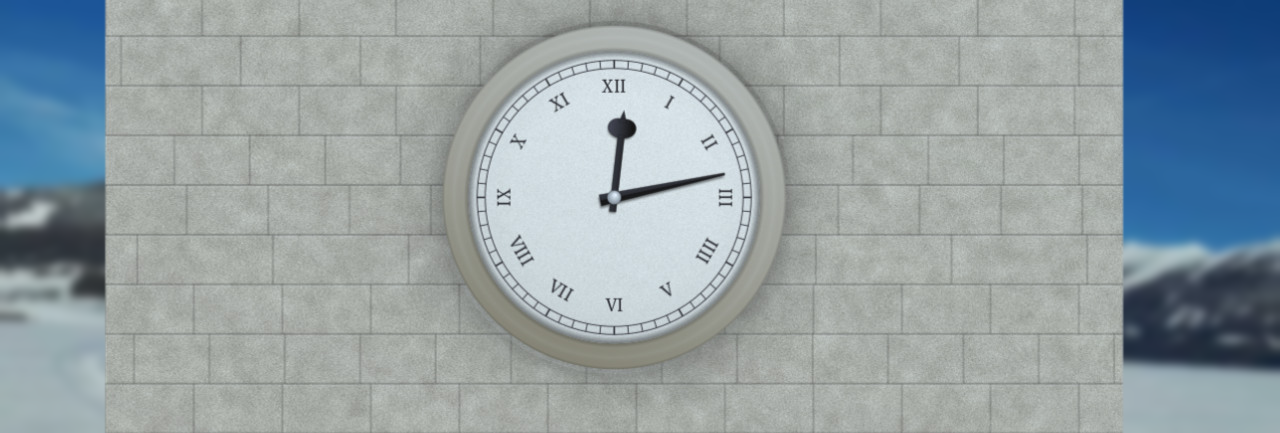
12:13
